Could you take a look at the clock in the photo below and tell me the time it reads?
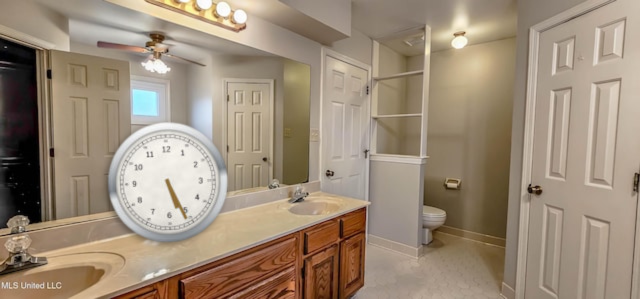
5:26
